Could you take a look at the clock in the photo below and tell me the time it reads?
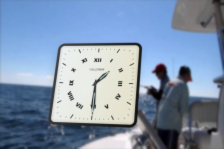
1:30
